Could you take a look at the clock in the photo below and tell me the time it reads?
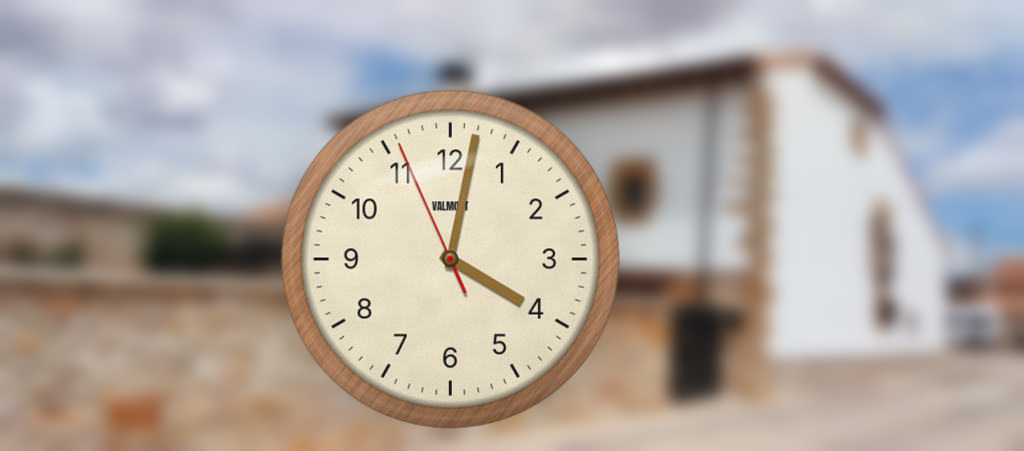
4:01:56
